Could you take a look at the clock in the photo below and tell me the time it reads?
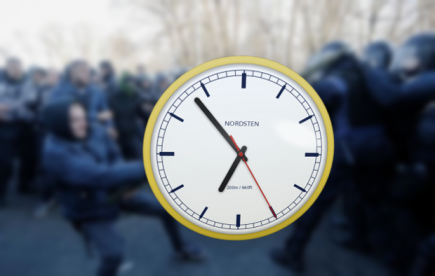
6:53:25
